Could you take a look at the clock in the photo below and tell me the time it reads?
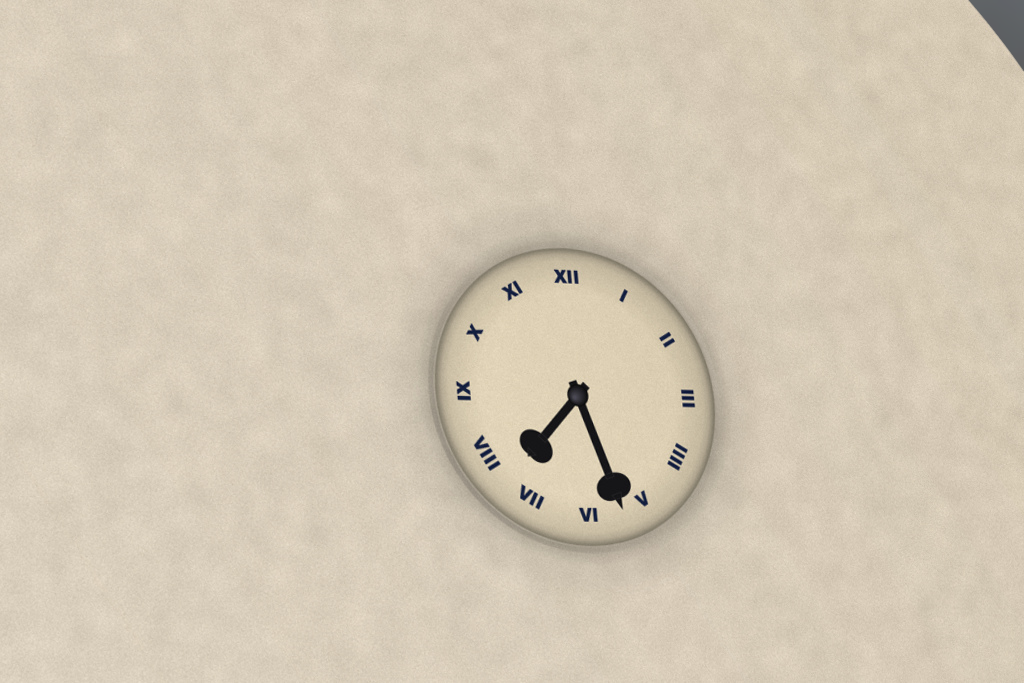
7:27
